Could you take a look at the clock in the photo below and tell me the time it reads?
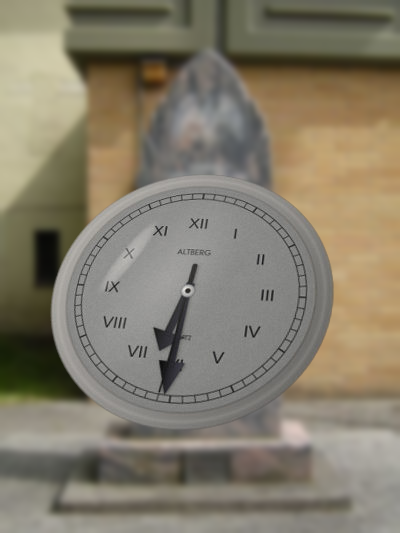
6:30:31
